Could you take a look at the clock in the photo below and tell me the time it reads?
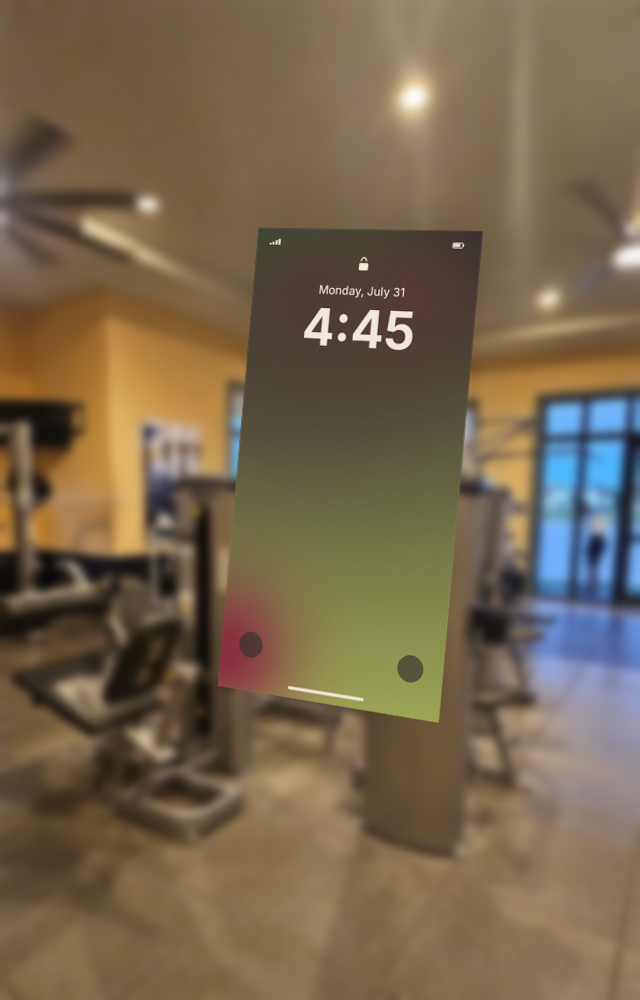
4:45
